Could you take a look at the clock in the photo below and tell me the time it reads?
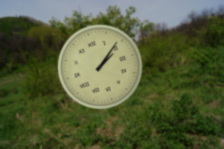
2:09
